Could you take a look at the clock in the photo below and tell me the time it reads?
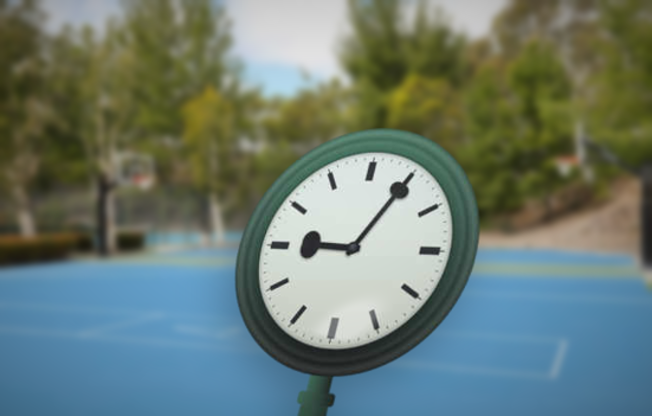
9:05
